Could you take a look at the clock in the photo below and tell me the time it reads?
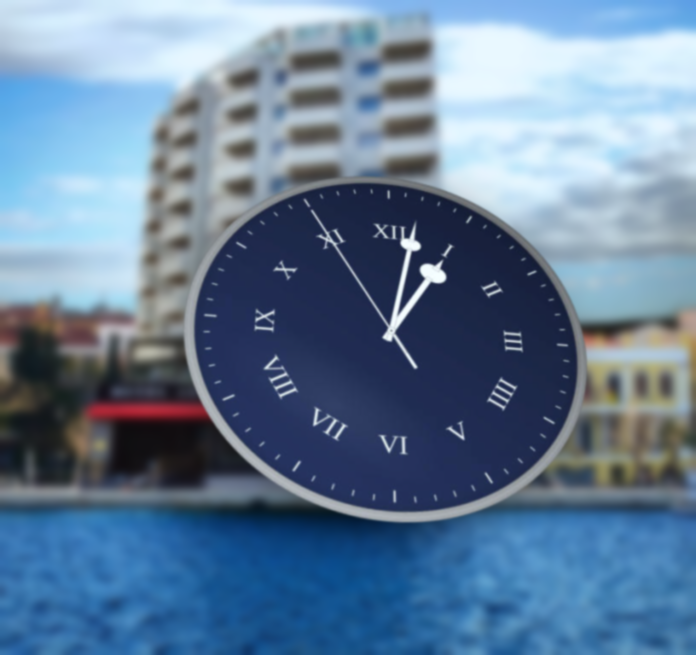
1:01:55
